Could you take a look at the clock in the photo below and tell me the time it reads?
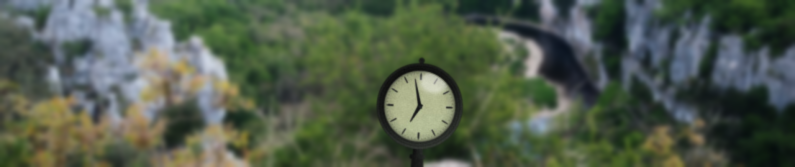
6:58
